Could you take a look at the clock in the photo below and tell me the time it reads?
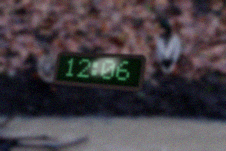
12:06
